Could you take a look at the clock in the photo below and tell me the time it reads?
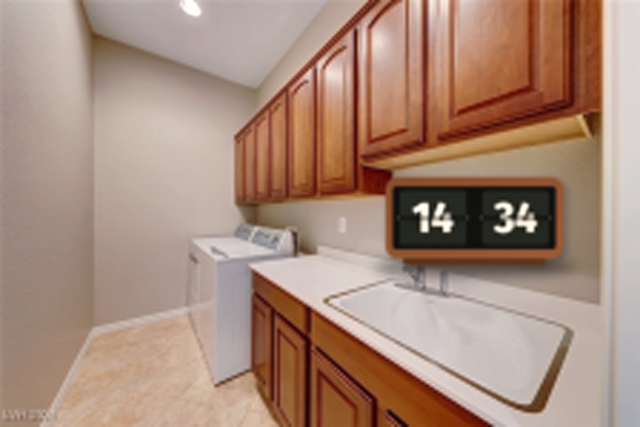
14:34
